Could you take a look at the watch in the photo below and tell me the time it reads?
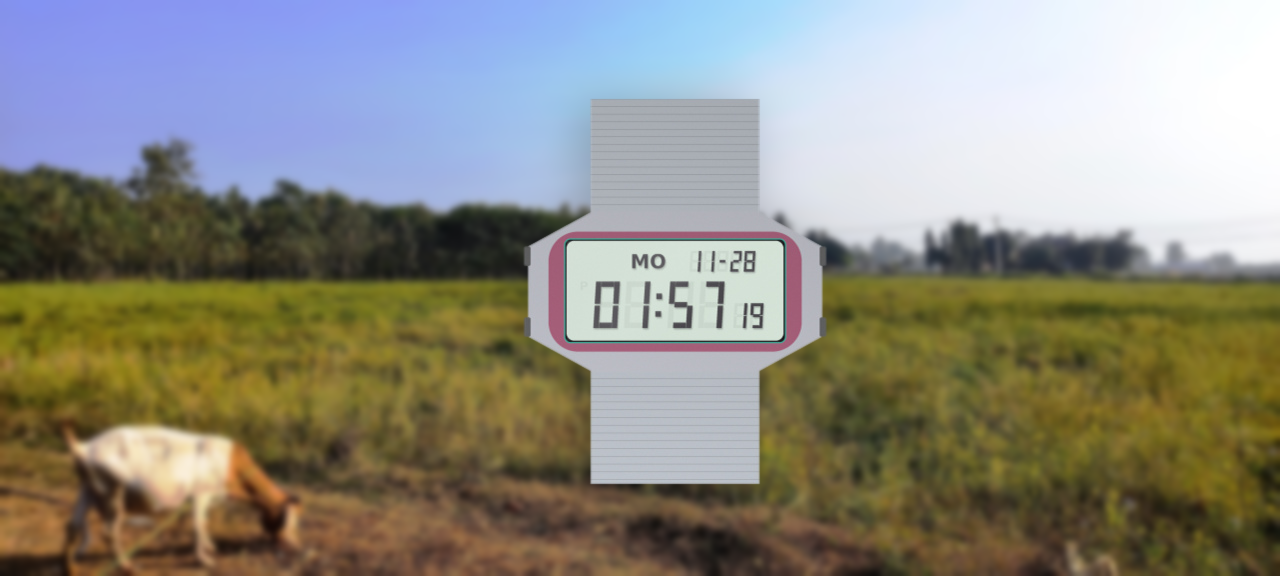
1:57:19
